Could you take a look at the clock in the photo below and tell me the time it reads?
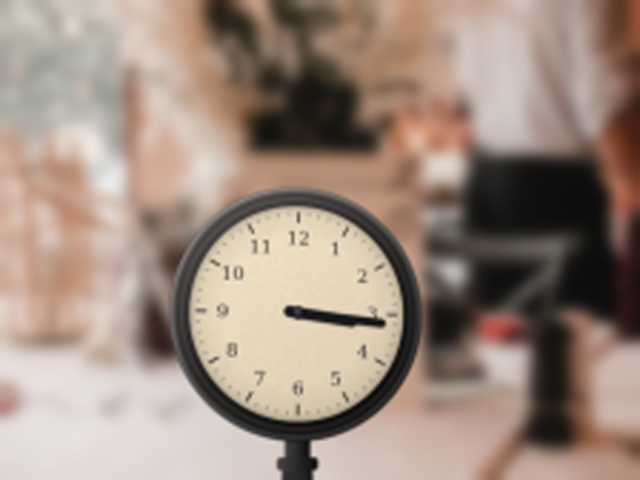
3:16
